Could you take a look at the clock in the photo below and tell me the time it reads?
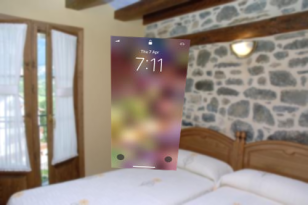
7:11
